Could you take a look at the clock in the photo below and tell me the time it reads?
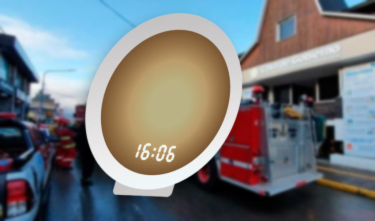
16:06
